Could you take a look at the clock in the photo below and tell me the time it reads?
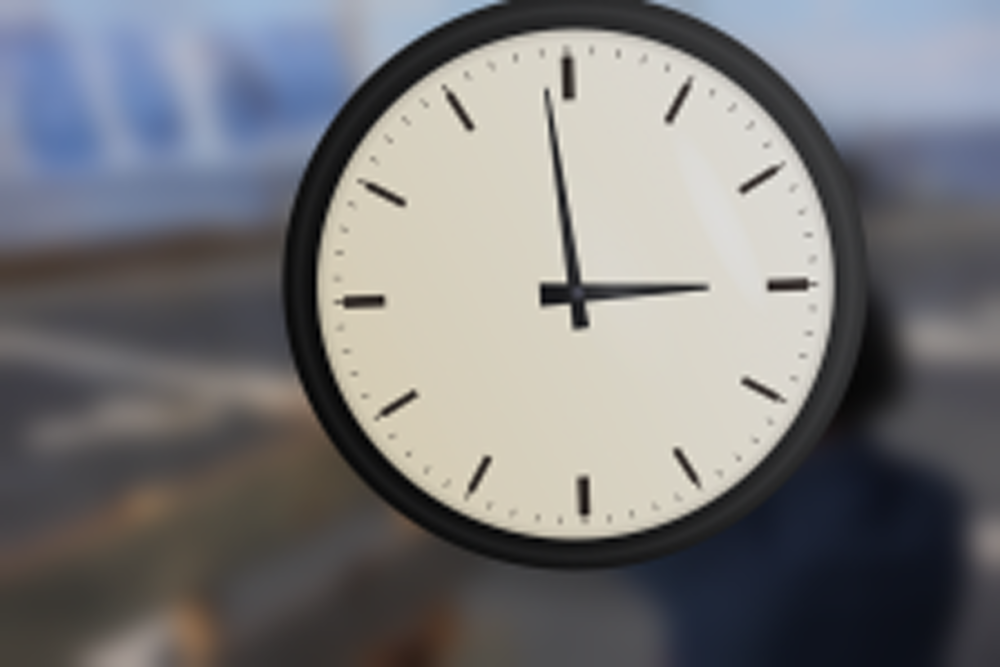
2:59
